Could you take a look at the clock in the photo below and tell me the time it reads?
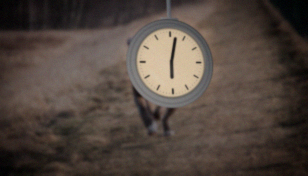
6:02
